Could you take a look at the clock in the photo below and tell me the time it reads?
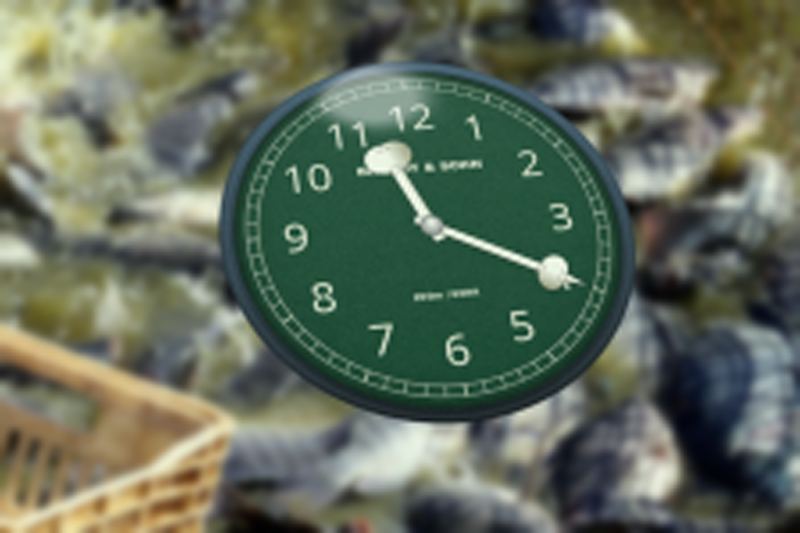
11:20
